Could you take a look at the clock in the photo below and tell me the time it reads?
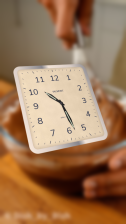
10:28
